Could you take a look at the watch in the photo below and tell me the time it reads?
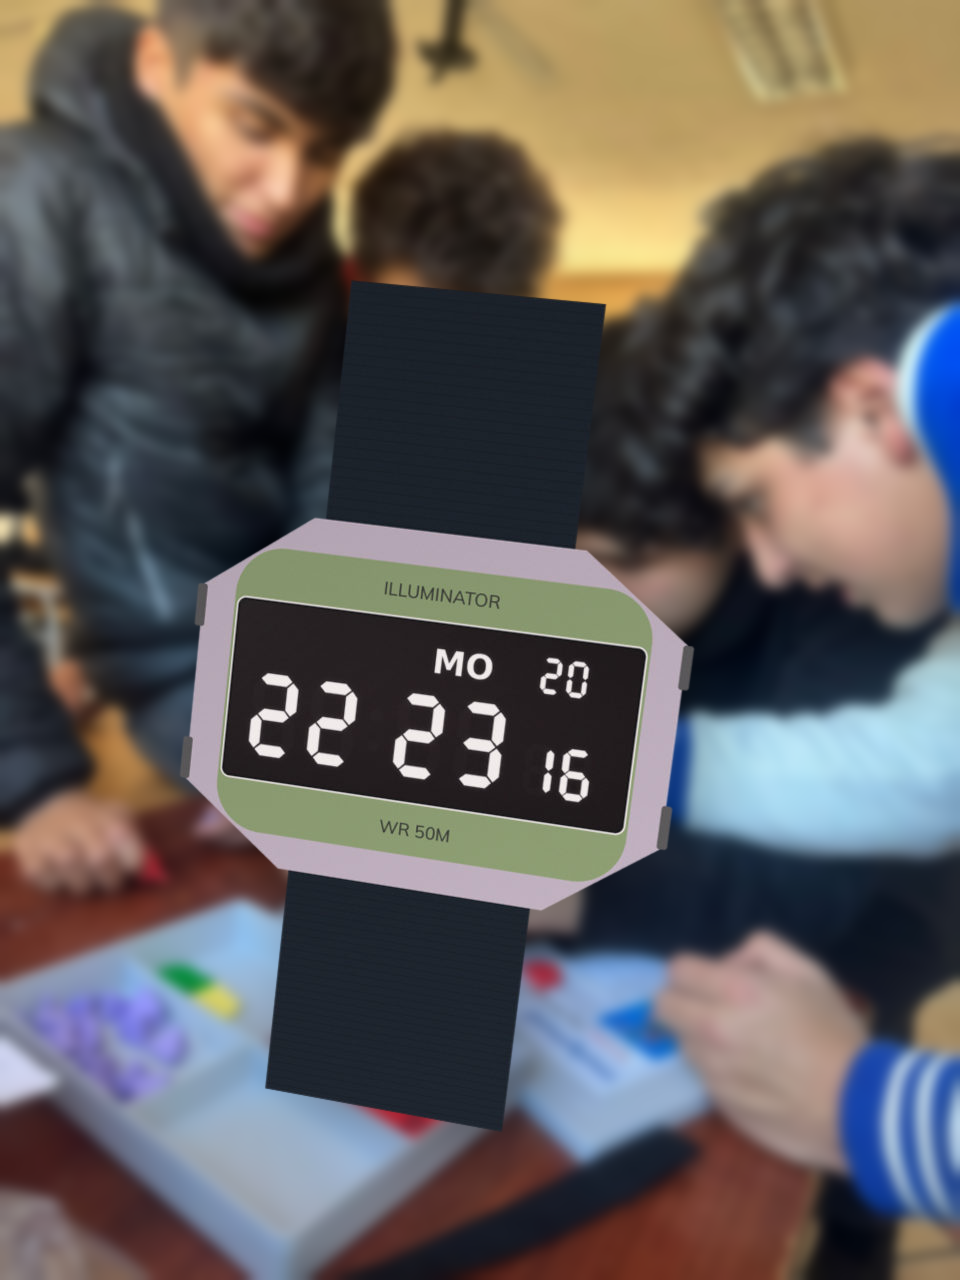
22:23:16
